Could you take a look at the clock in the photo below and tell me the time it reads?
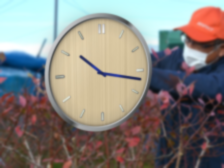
10:17
